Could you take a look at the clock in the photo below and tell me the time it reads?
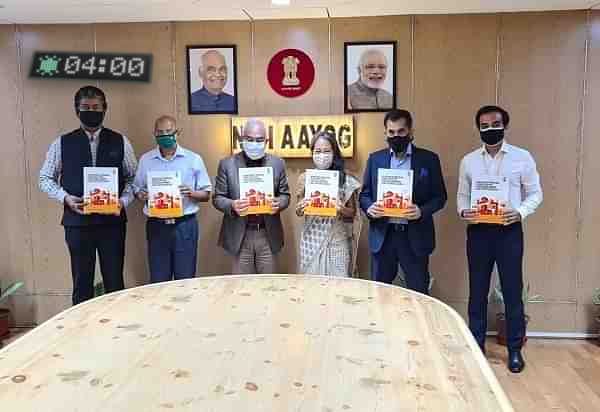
4:00
